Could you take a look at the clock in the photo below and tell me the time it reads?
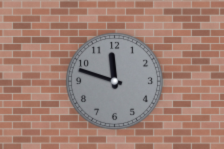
11:48
